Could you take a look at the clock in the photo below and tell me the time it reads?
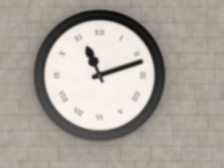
11:12
